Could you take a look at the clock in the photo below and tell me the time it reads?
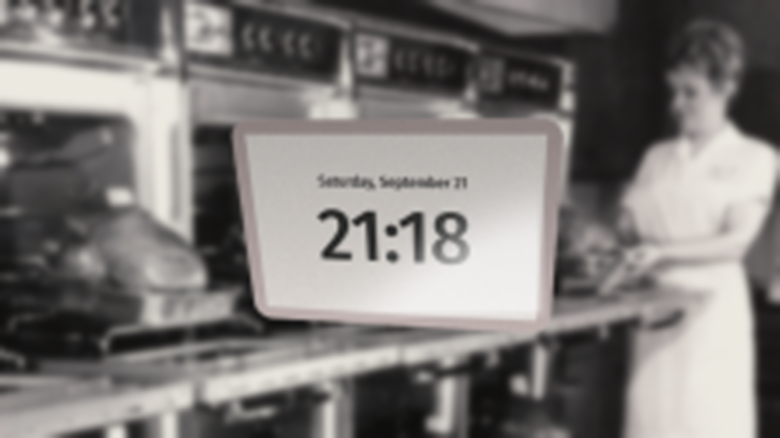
21:18
